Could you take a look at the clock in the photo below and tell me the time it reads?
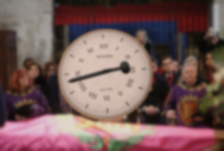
2:43
